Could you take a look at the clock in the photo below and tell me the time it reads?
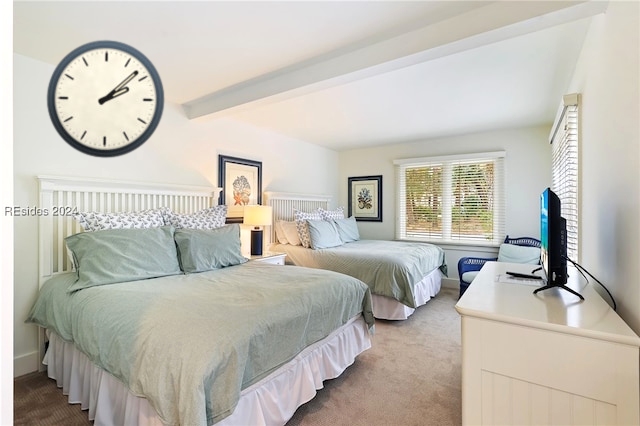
2:08
